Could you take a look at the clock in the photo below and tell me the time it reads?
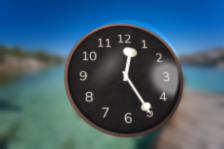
12:25
